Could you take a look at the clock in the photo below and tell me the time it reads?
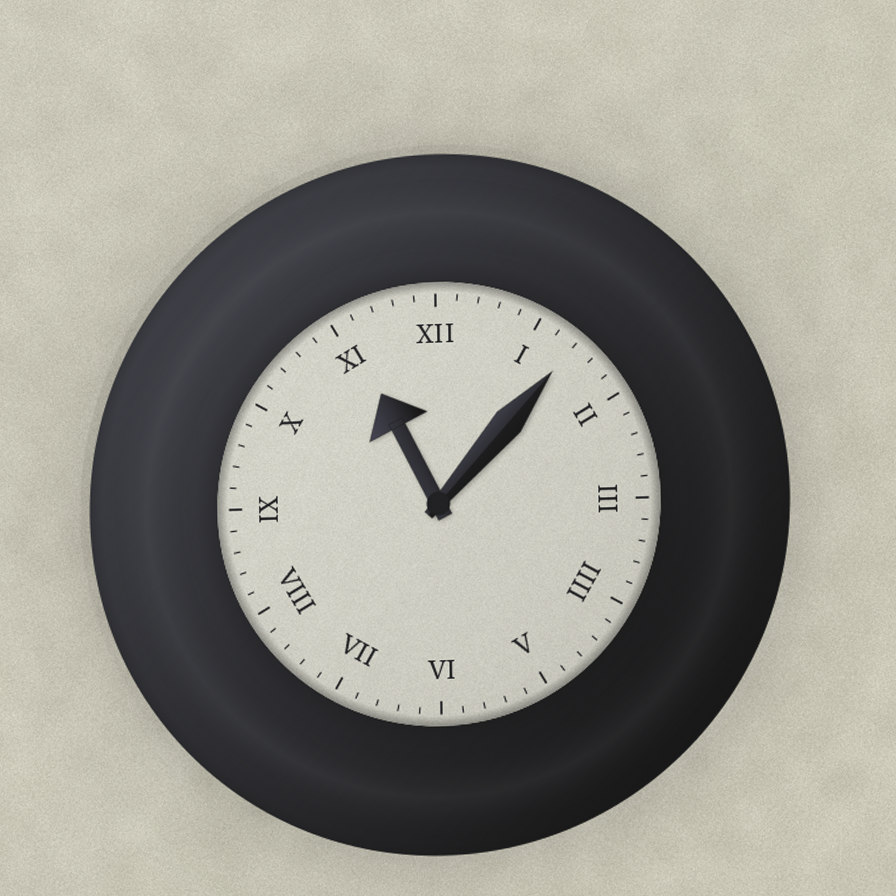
11:07
